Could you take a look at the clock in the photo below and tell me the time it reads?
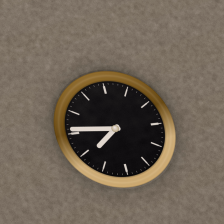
7:46
